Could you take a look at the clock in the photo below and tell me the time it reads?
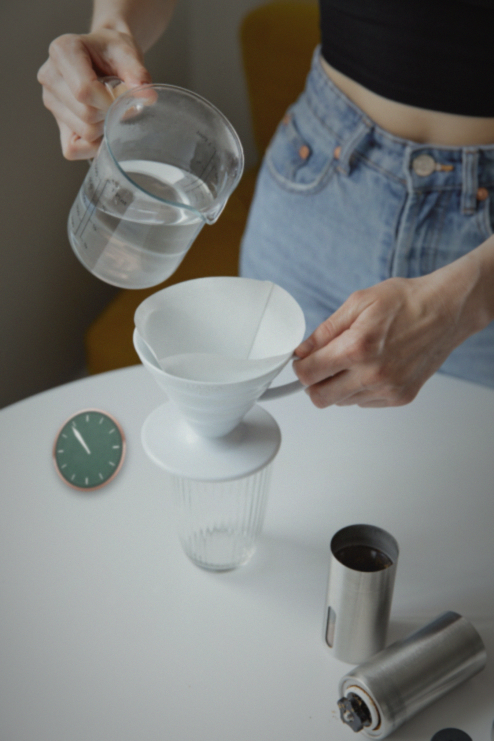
10:54
